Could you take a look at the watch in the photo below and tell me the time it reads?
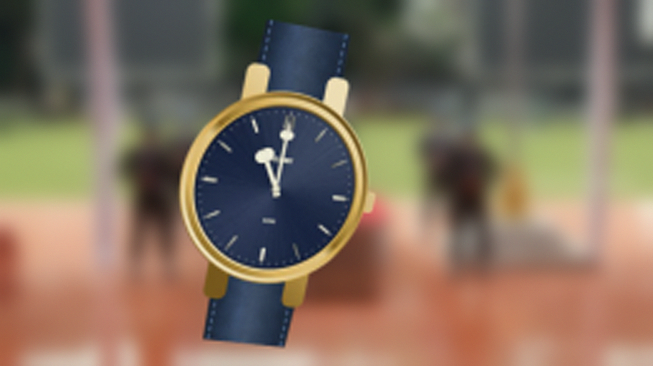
11:00
